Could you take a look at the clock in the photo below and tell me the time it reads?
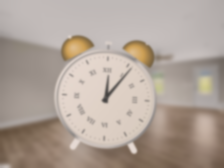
12:06
